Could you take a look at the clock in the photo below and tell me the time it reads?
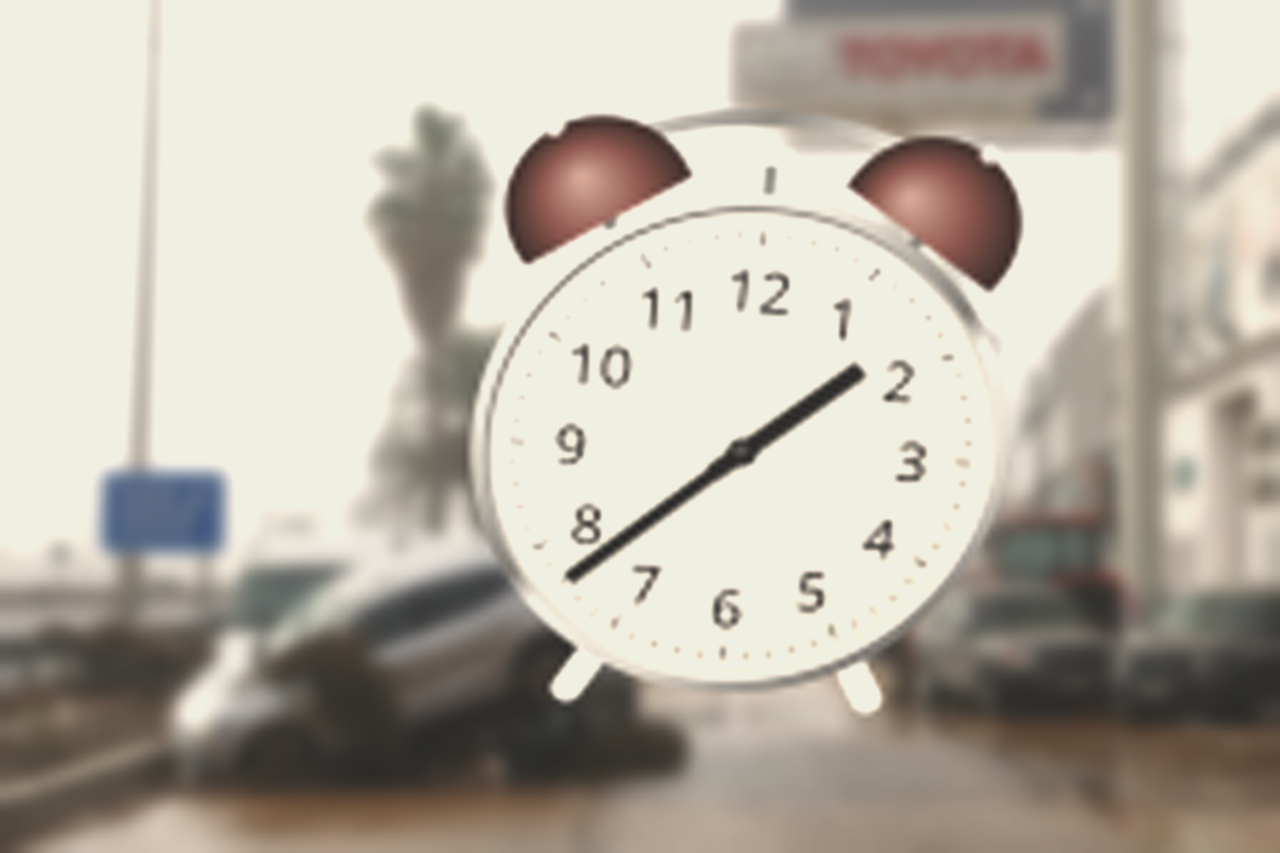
1:38
